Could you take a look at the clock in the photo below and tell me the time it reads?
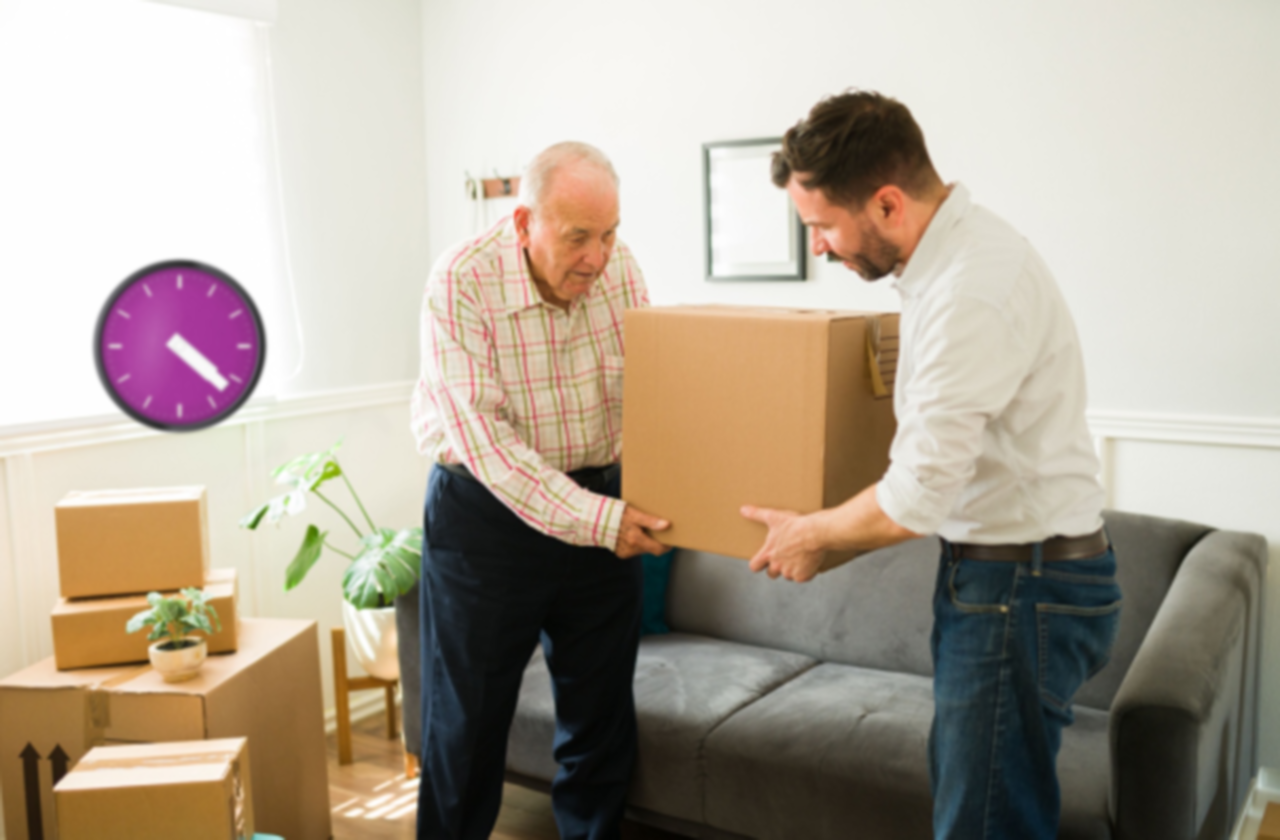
4:22
